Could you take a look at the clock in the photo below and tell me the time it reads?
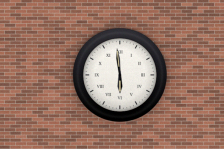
5:59
